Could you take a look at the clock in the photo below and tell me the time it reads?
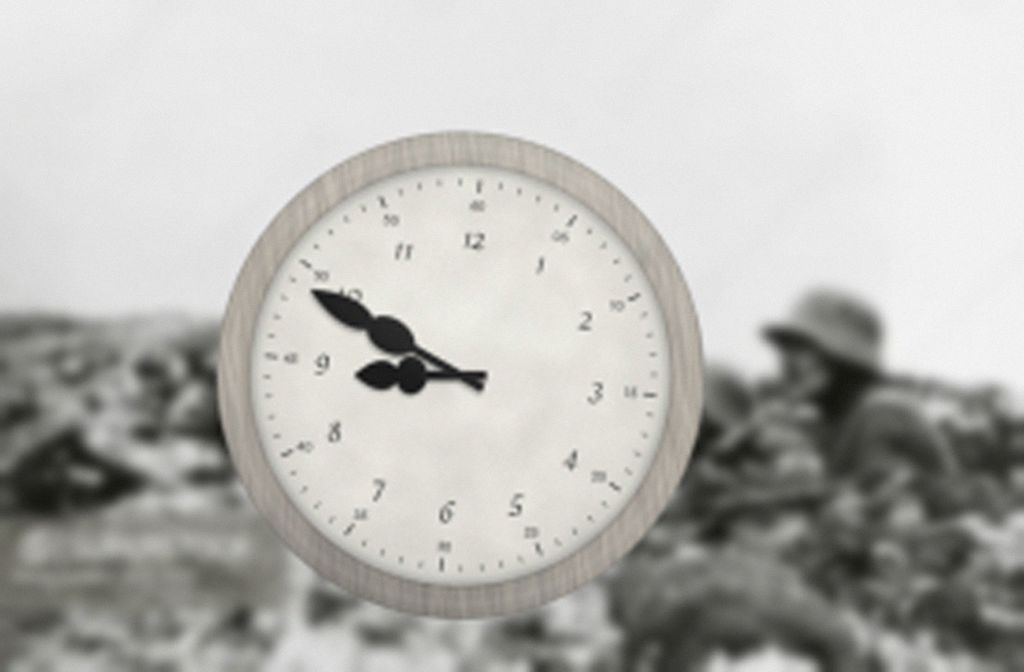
8:49
